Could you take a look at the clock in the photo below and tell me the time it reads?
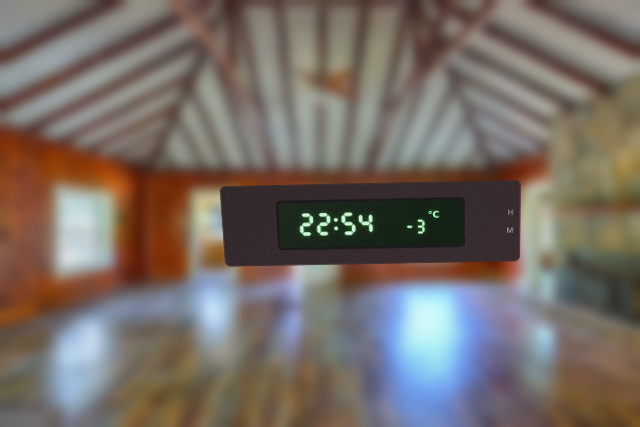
22:54
